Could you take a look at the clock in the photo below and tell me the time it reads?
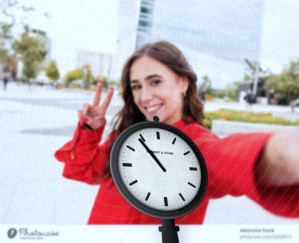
10:54
